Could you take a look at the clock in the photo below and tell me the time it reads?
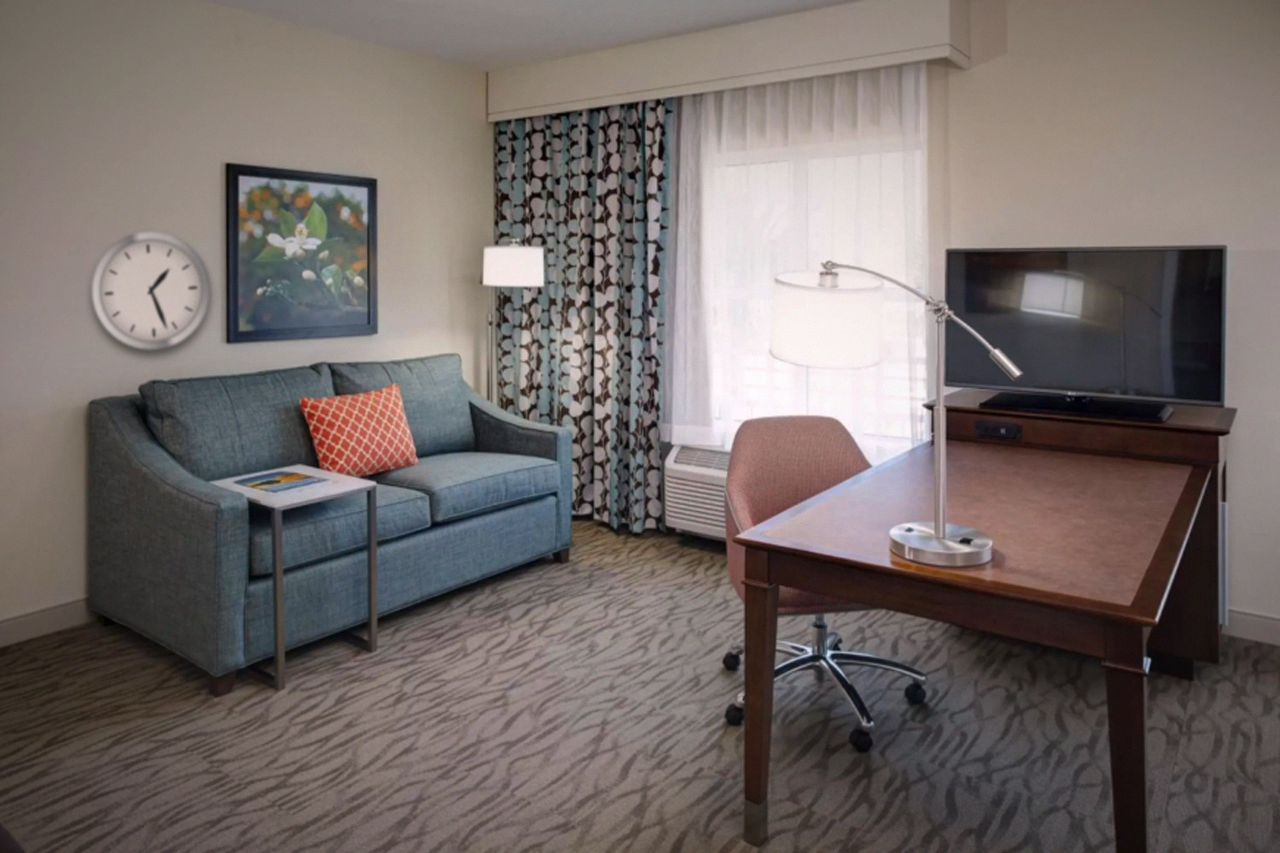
1:27
